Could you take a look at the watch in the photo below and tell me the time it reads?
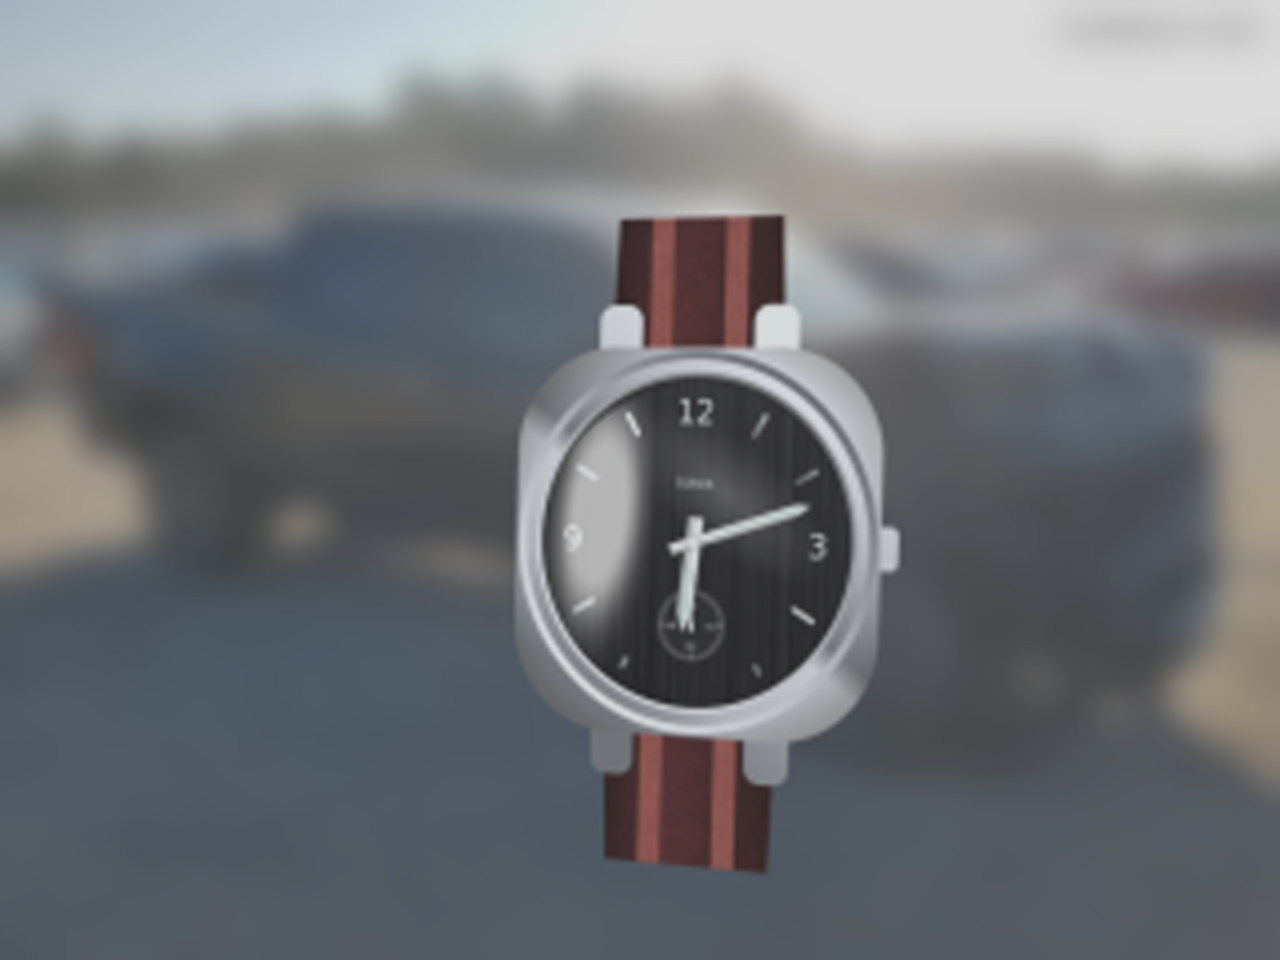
6:12
